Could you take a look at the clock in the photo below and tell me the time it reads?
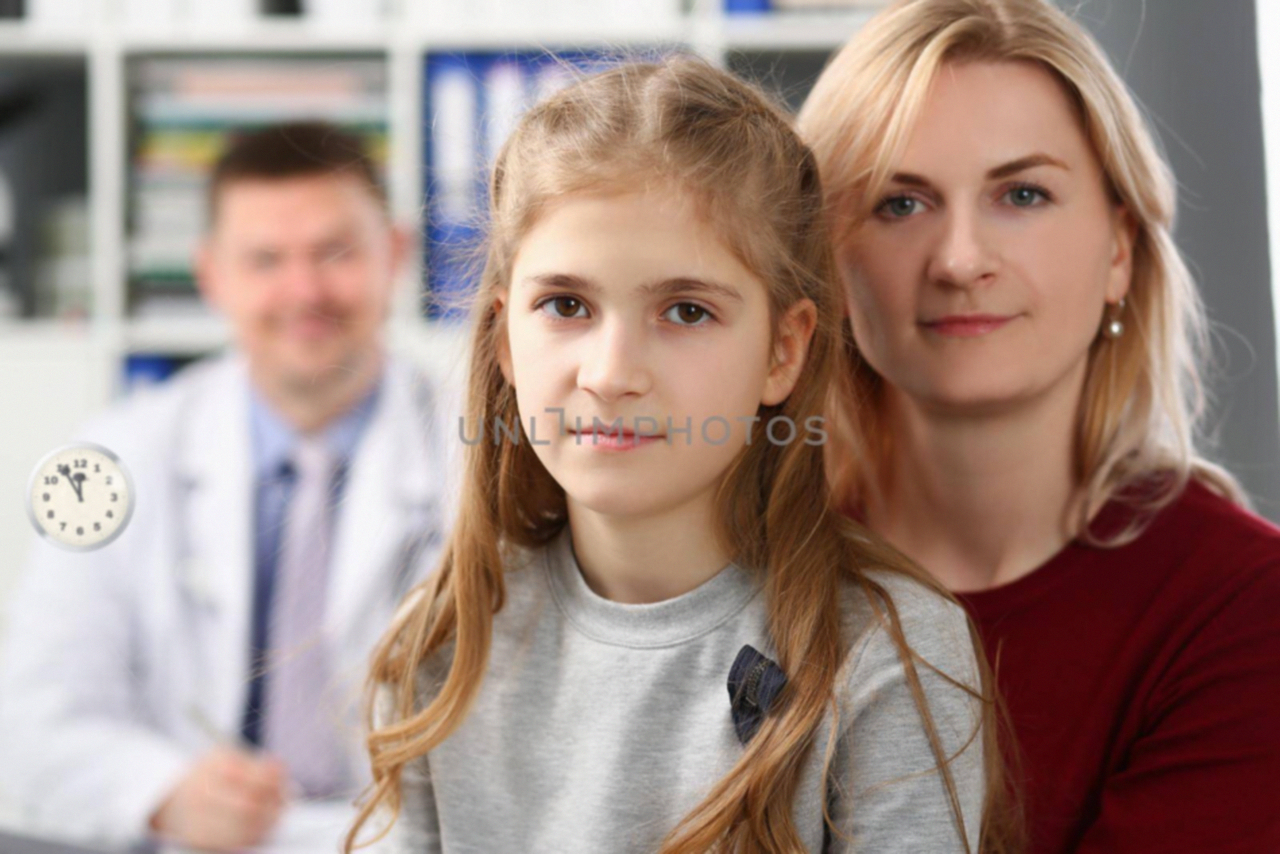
11:55
